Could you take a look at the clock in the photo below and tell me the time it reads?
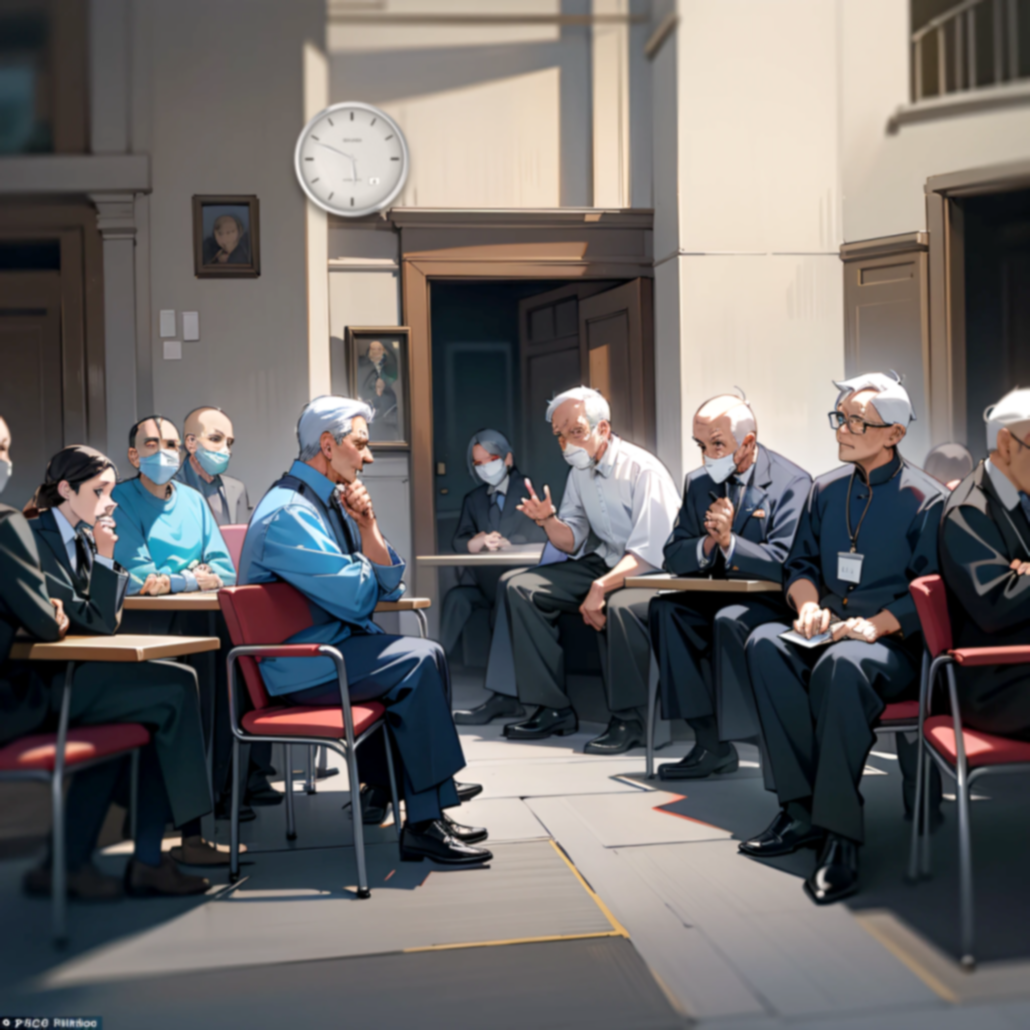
5:49
